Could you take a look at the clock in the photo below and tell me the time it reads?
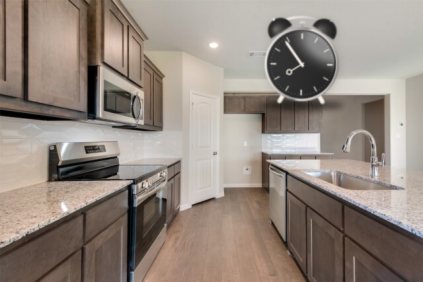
7:54
